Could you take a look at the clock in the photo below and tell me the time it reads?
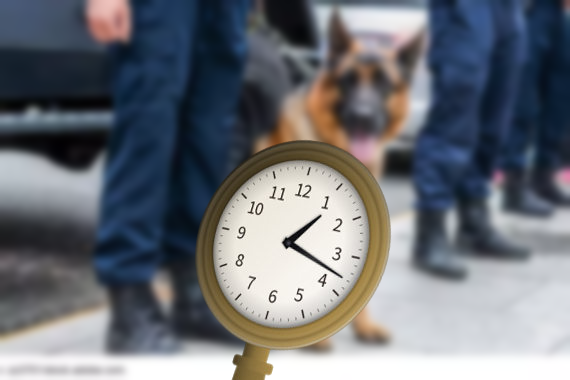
1:18
